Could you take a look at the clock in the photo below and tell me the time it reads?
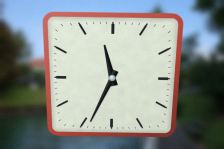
11:34
